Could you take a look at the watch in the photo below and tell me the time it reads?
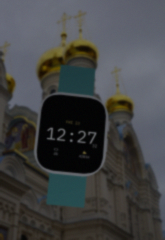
12:27
